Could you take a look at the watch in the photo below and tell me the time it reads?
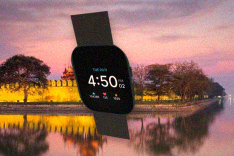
4:50
